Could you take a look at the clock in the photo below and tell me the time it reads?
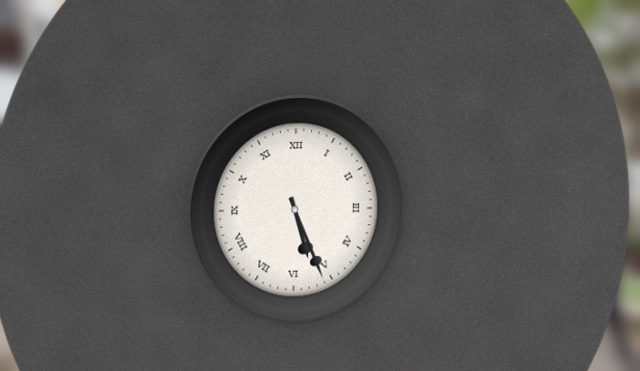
5:26
